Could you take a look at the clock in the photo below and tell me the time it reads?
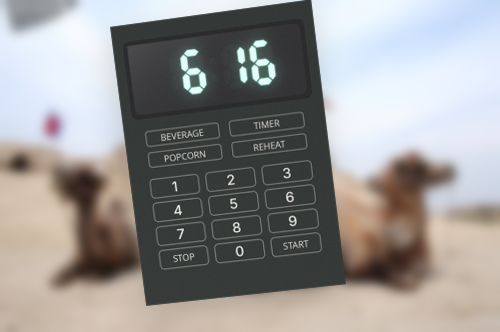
6:16
